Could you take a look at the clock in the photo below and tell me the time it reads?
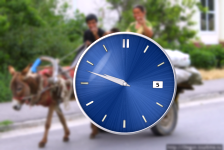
9:48
